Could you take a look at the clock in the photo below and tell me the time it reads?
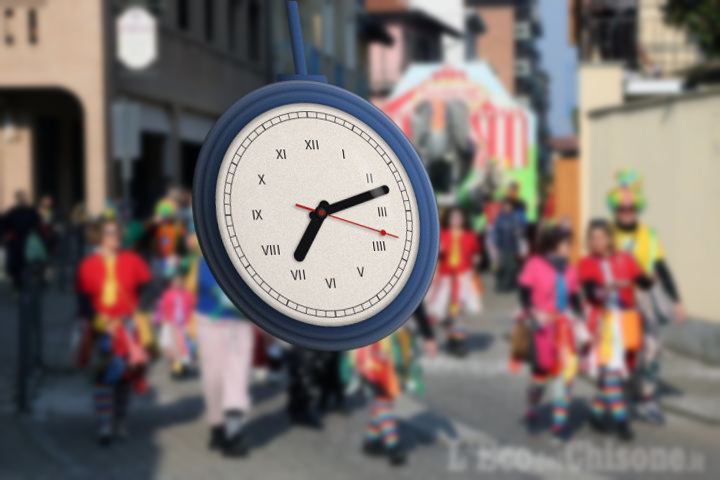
7:12:18
